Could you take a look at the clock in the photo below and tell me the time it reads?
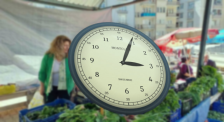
3:04
